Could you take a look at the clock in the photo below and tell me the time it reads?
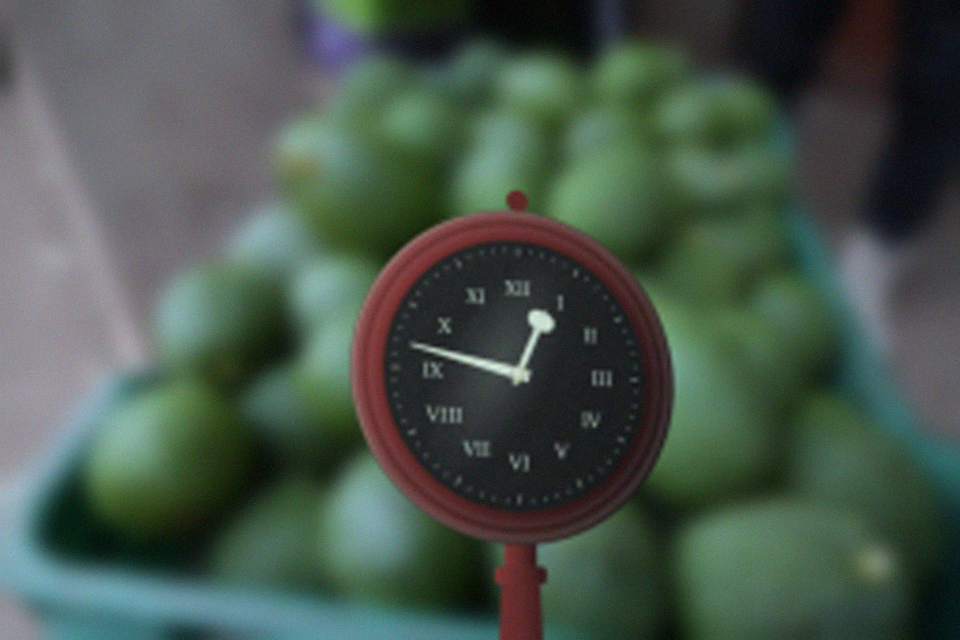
12:47
